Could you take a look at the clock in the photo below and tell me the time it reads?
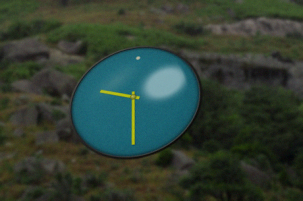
9:29
